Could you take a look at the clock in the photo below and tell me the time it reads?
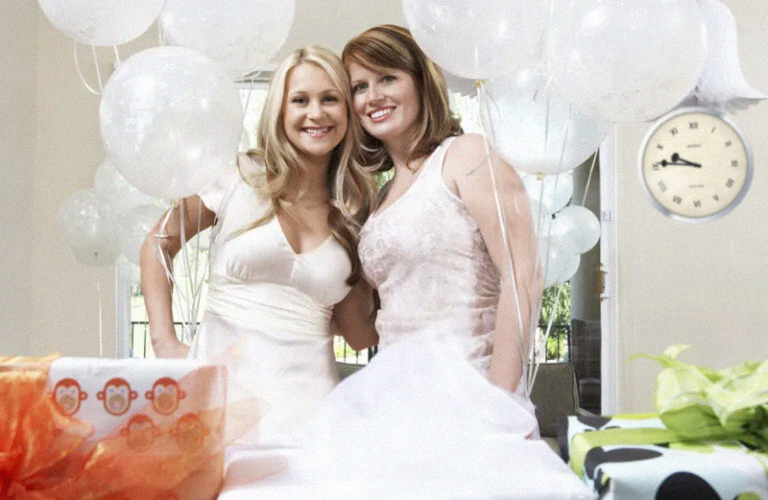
9:46
